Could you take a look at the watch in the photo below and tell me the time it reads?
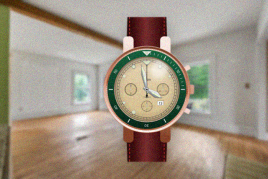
3:58
